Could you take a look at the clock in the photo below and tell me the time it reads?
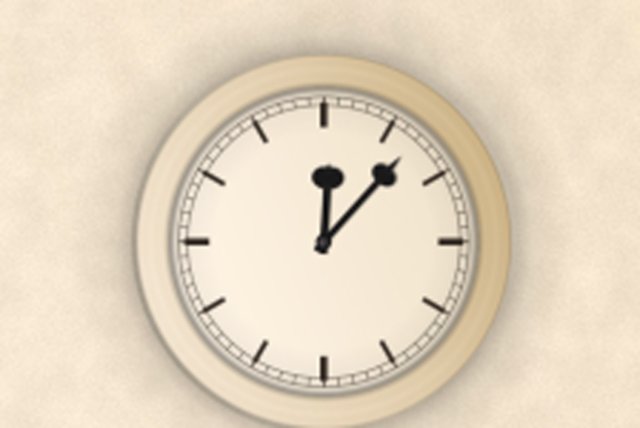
12:07
